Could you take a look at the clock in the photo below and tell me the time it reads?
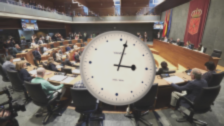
3:02
